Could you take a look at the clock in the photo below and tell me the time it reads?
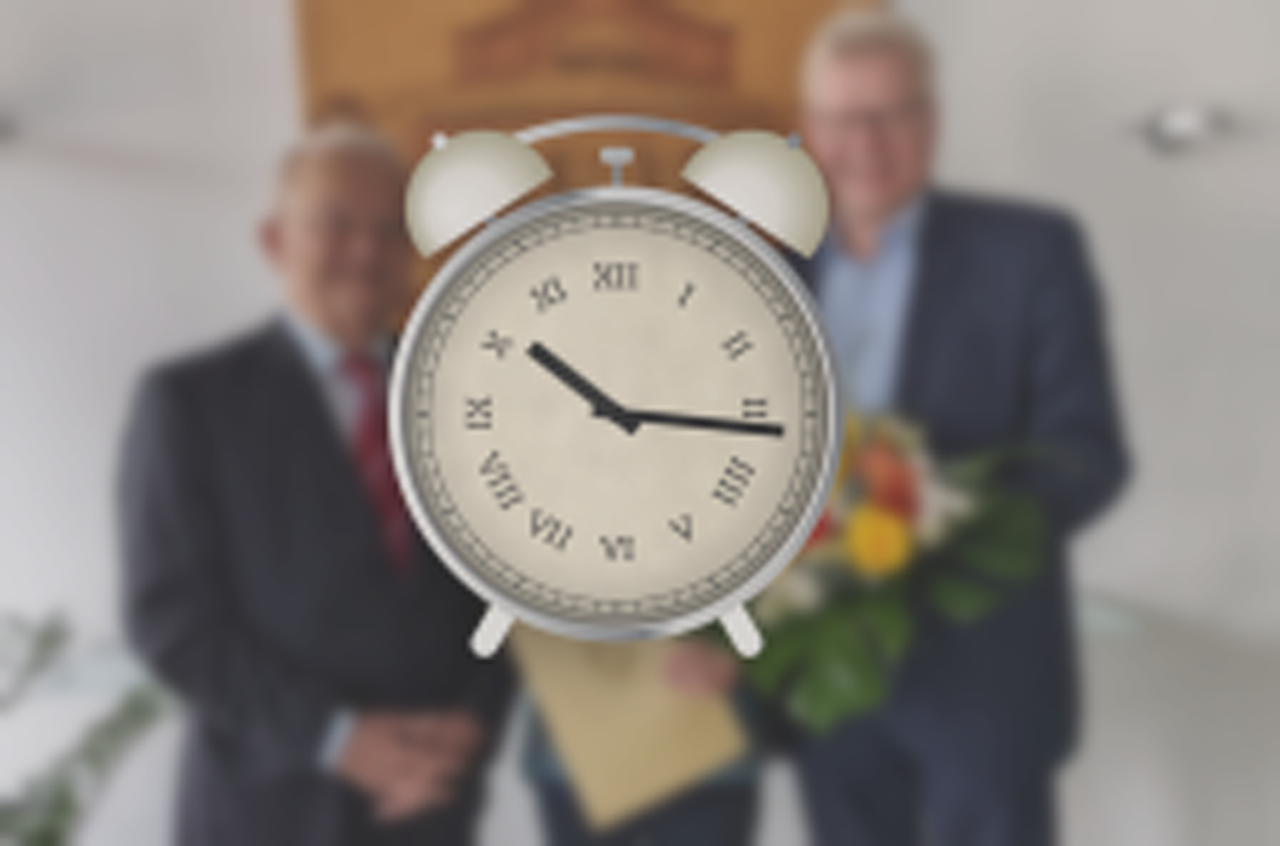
10:16
